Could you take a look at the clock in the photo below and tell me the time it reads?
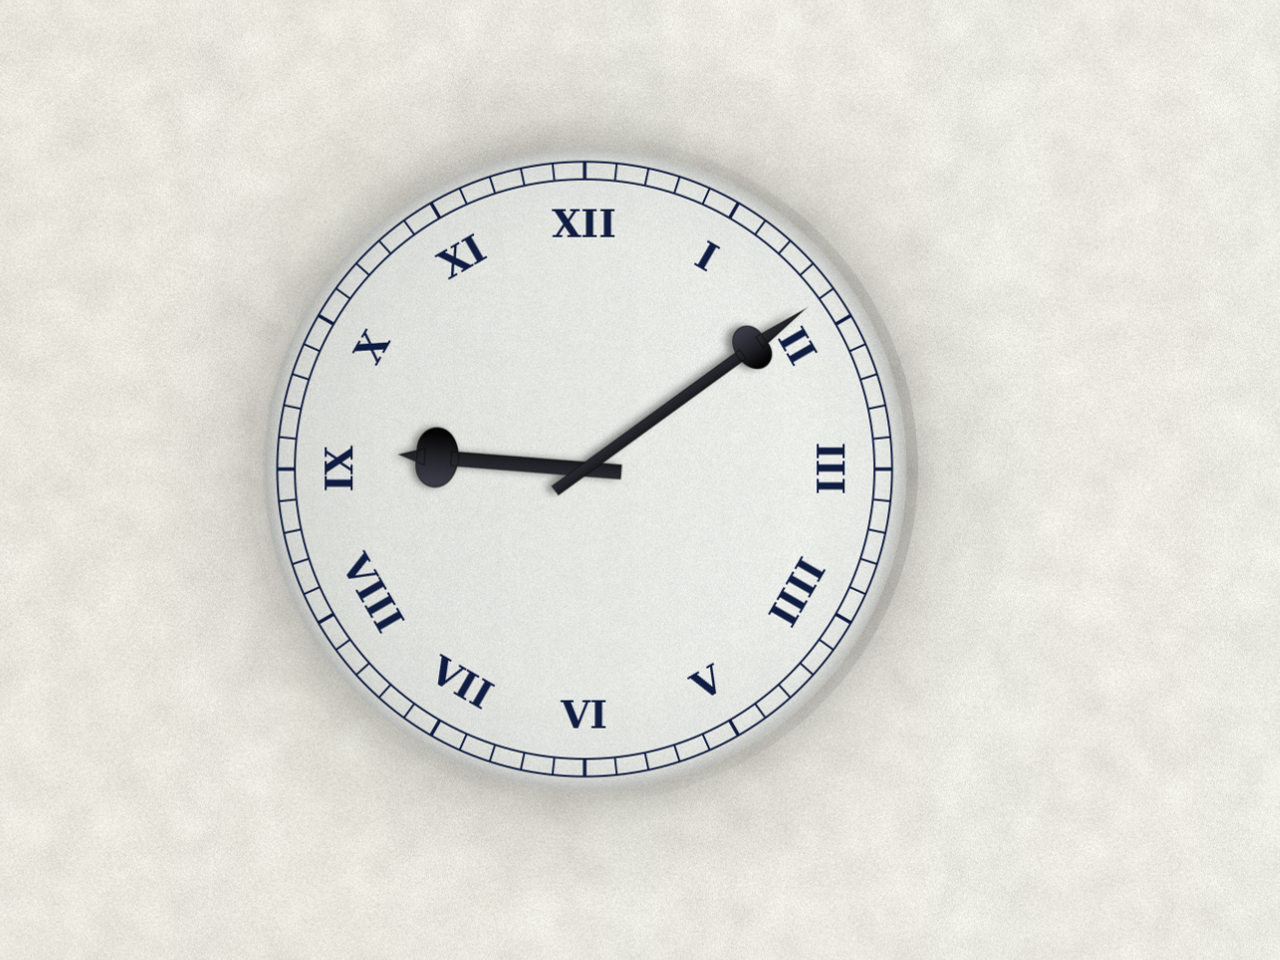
9:09
